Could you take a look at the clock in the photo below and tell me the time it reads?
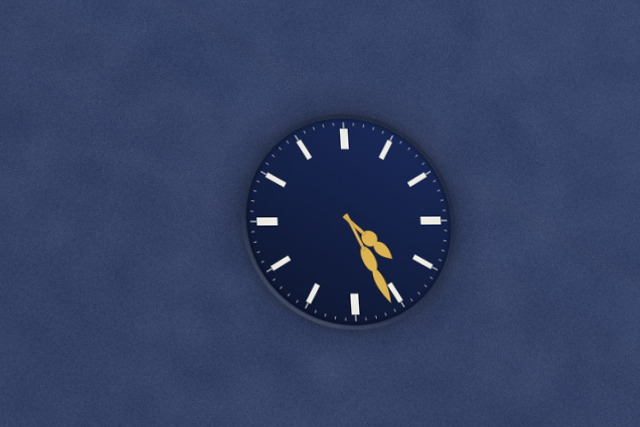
4:26
